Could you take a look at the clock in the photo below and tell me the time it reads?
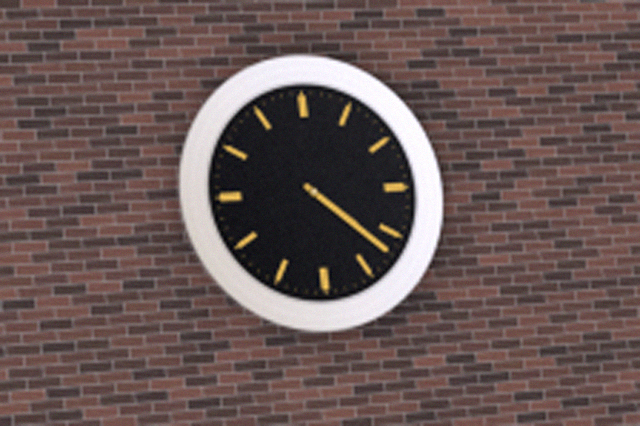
4:22
